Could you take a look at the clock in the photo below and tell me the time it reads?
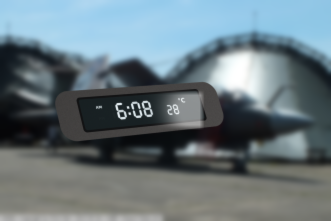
6:08
